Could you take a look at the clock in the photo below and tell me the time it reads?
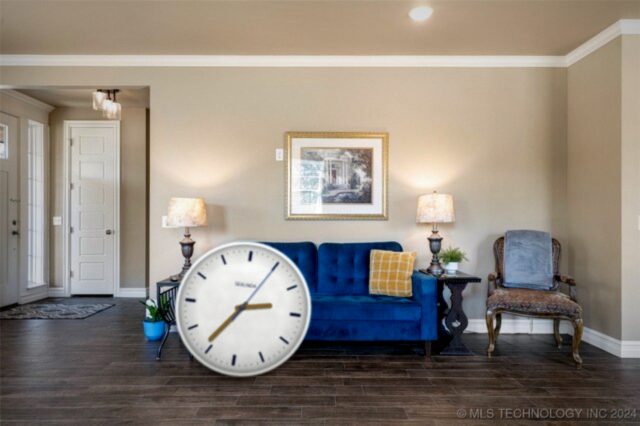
2:36:05
